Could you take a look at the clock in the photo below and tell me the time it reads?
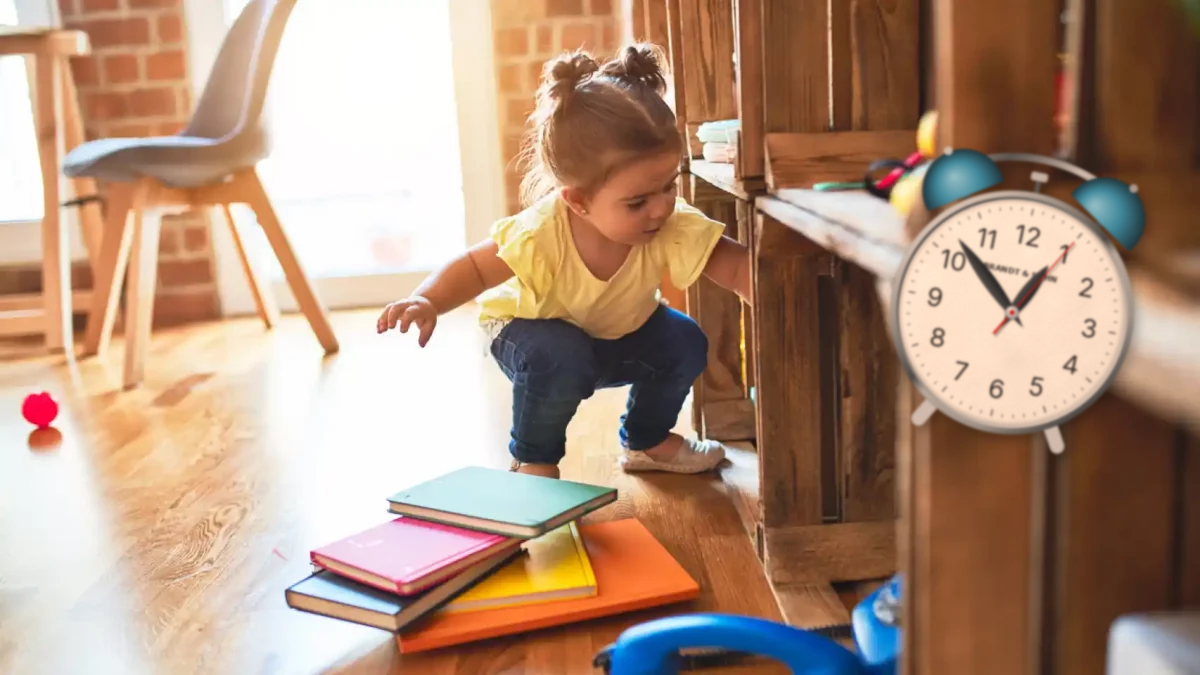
12:52:05
